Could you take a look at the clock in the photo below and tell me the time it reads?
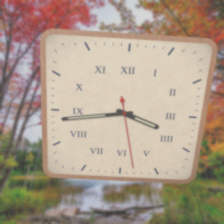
3:43:28
